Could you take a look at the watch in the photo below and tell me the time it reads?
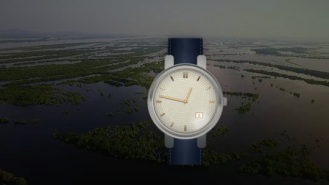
12:47
